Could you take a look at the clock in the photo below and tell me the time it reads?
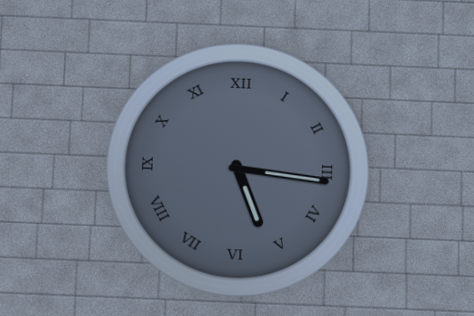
5:16
